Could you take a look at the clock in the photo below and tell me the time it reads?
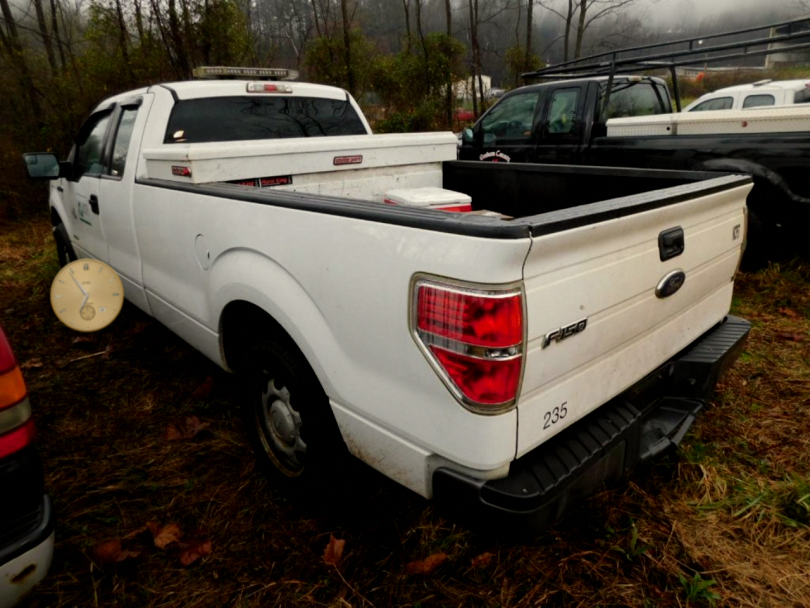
6:54
